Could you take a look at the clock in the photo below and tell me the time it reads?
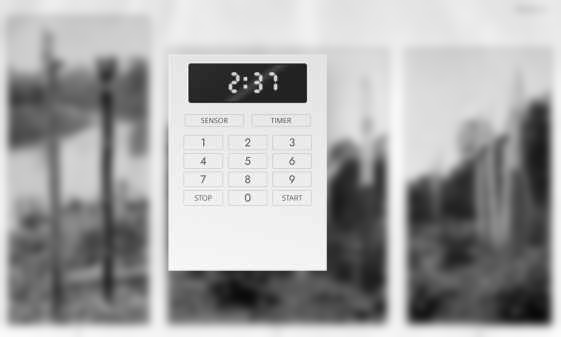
2:37
